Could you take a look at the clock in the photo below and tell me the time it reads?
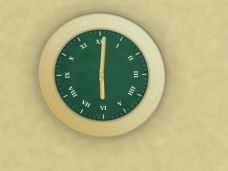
6:01
